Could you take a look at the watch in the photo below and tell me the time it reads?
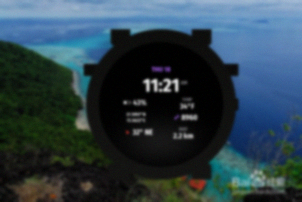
11:21
